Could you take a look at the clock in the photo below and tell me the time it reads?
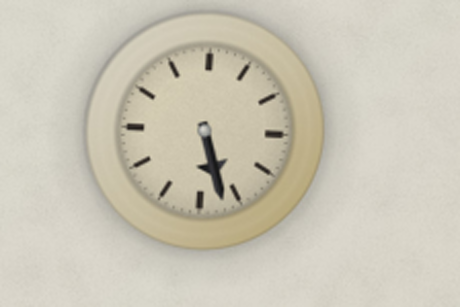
5:27
